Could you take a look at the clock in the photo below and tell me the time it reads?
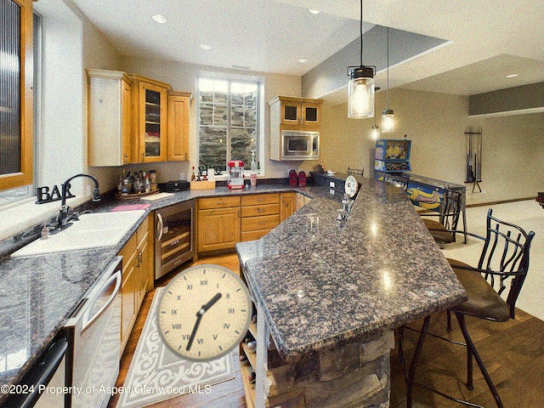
1:33
